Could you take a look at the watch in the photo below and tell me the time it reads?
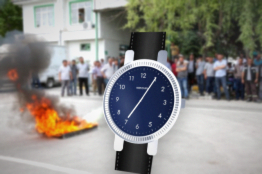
7:05
